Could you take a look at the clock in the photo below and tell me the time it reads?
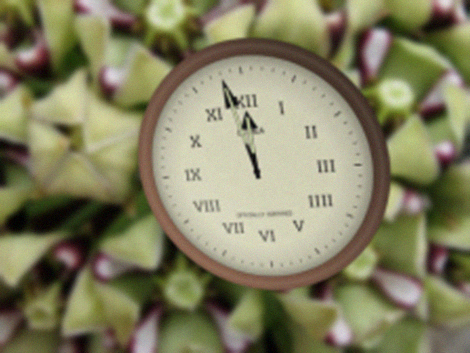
11:58
